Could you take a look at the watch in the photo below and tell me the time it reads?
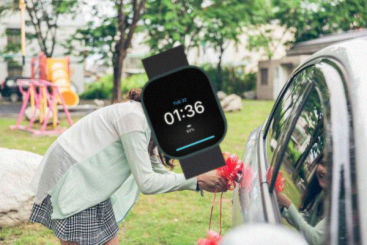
1:36
